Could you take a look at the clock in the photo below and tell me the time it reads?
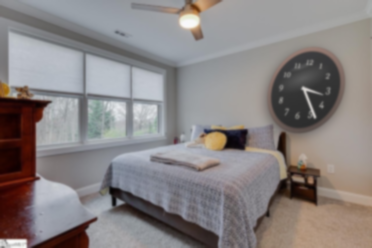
3:24
